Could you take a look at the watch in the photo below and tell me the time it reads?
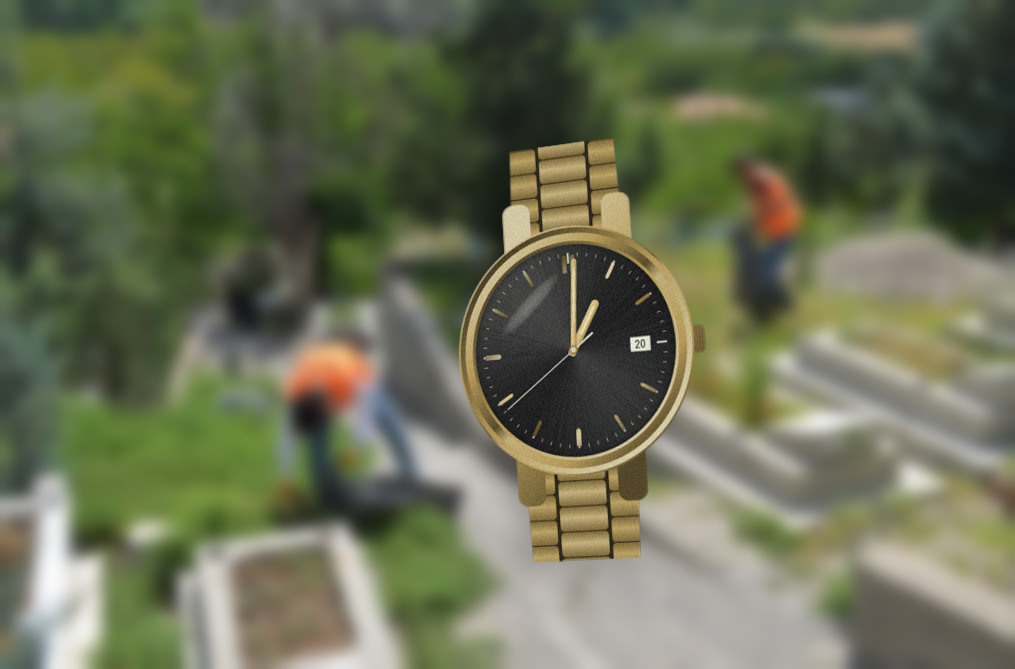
1:00:39
